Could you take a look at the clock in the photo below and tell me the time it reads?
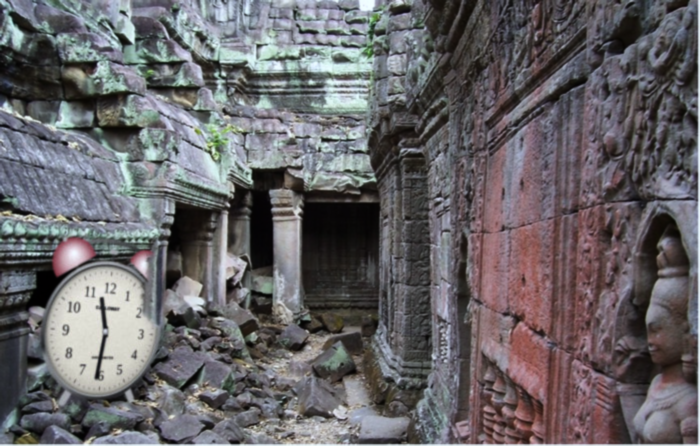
11:31
